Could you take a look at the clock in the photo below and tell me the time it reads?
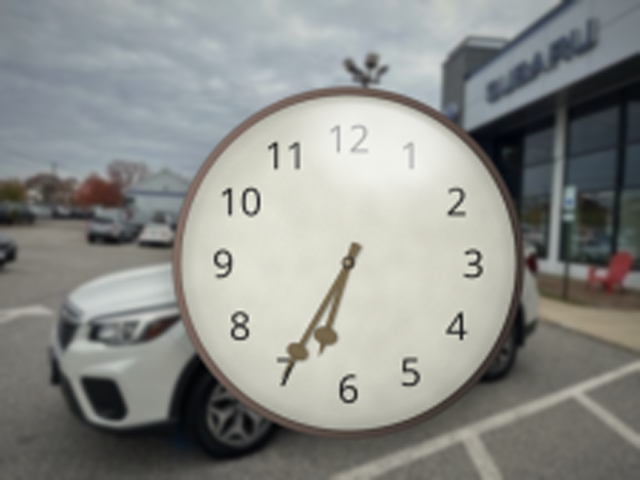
6:35
